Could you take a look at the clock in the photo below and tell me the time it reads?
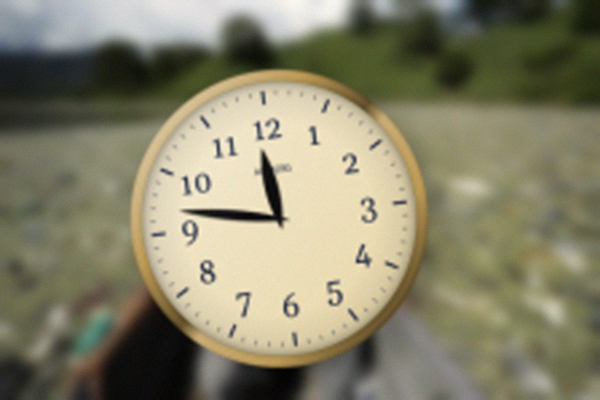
11:47
